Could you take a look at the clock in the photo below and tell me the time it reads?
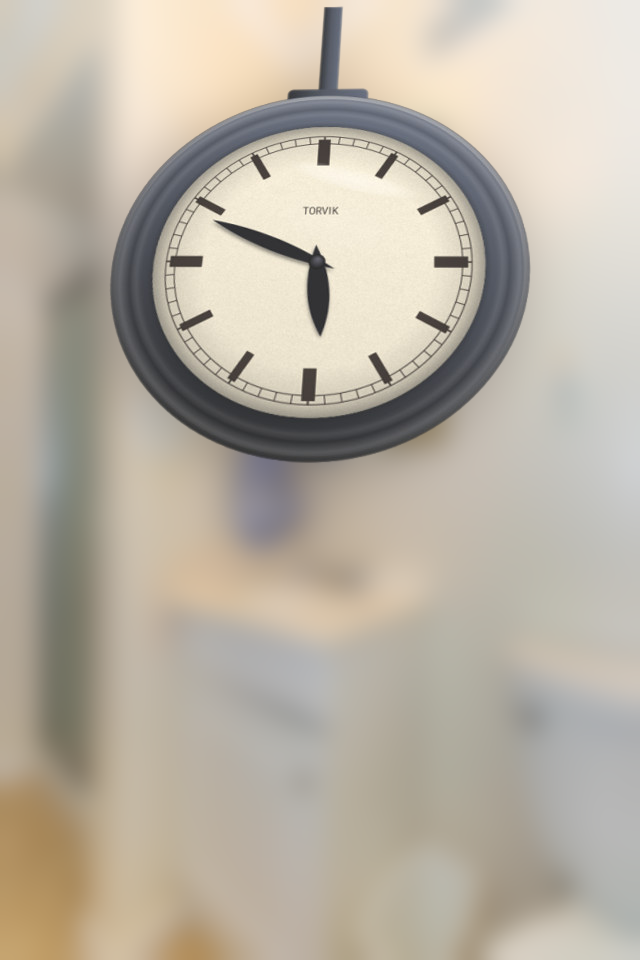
5:49
